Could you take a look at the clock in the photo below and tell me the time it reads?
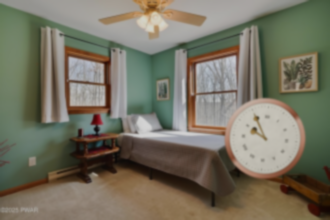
9:55
